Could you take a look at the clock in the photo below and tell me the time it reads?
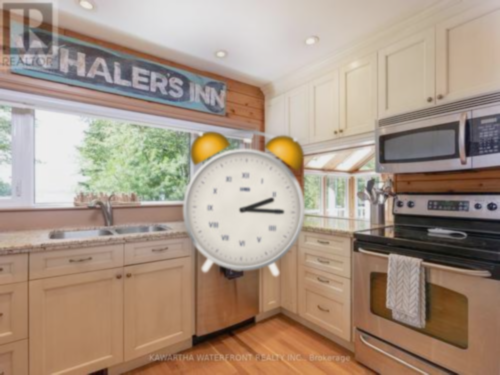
2:15
